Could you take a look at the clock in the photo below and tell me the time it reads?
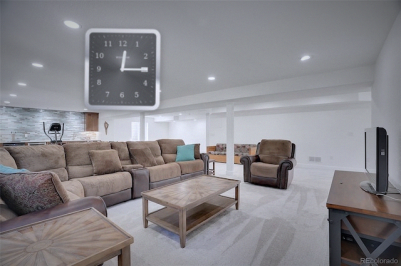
12:15
